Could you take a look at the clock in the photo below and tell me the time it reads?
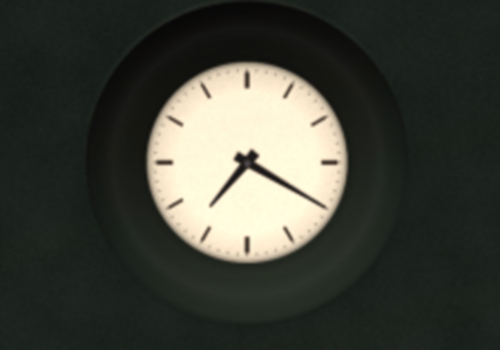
7:20
